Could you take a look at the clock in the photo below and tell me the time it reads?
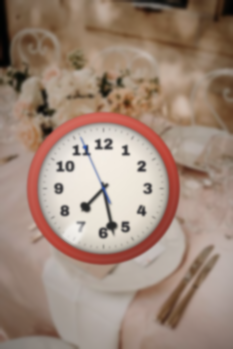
7:27:56
